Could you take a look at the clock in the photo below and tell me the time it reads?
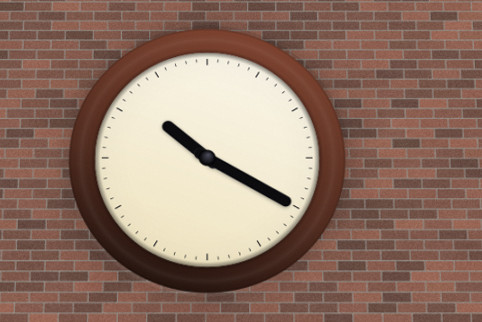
10:20
